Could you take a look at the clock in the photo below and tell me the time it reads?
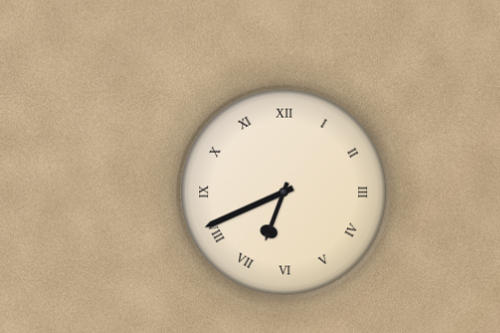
6:41
